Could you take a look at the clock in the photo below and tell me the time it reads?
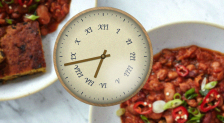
6:43
